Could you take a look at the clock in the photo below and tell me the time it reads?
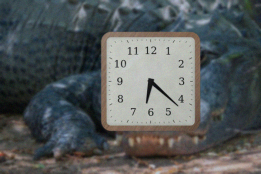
6:22
